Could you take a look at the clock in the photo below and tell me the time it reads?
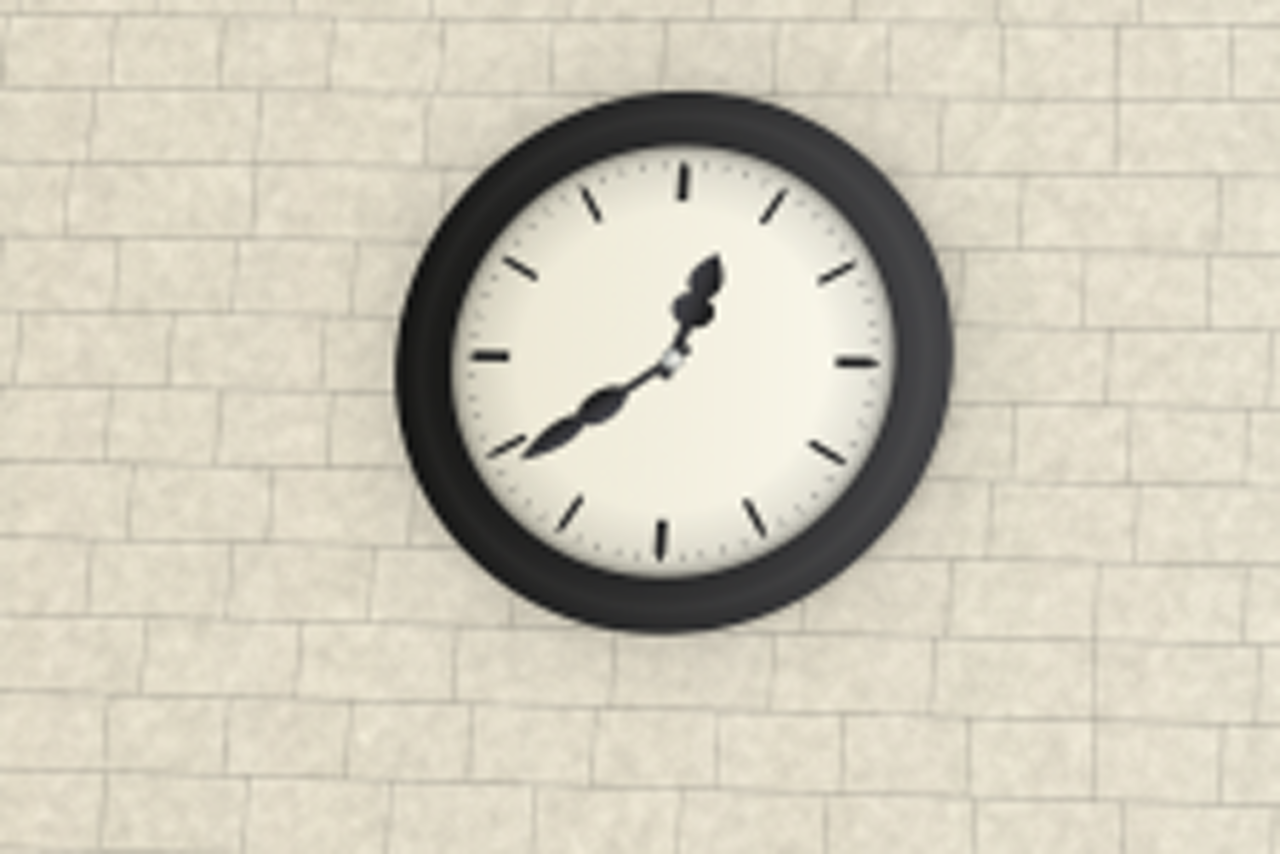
12:39
